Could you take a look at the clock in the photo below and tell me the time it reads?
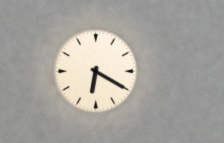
6:20
